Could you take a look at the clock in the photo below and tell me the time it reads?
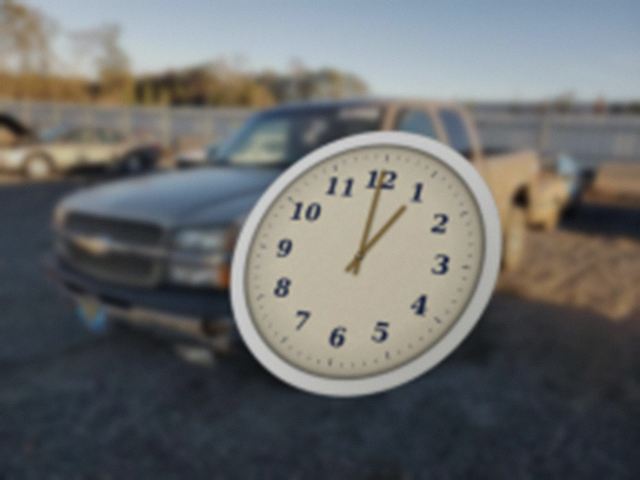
1:00
